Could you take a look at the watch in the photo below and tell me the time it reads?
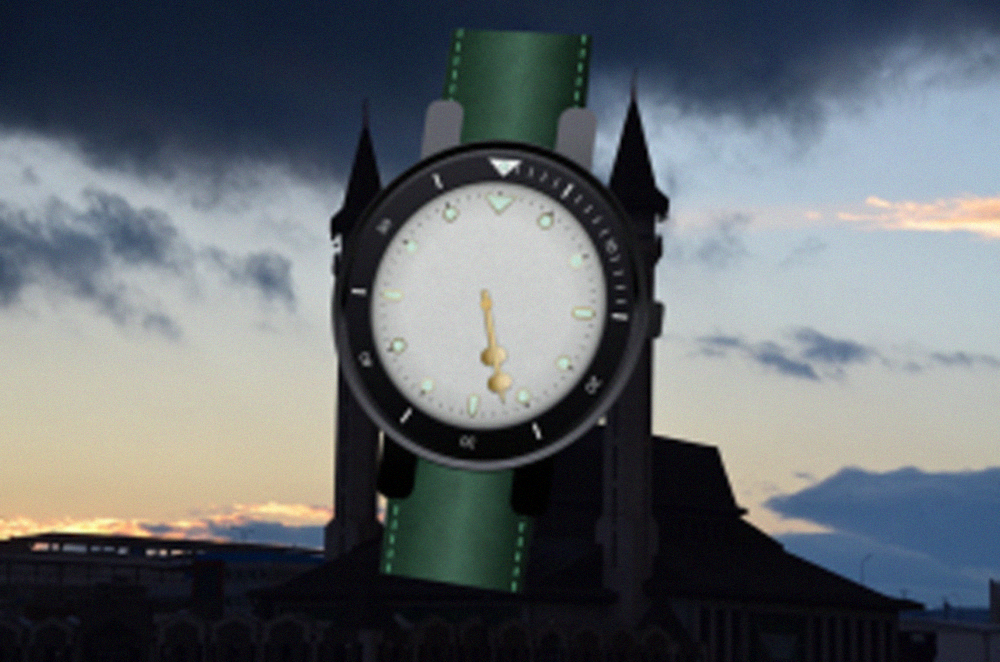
5:27
